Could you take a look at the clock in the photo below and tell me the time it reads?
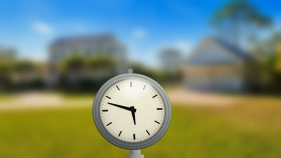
5:48
